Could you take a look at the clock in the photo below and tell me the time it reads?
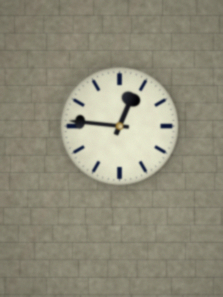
12:46
